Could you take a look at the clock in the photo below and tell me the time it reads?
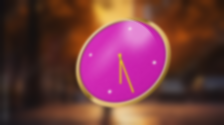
5:24
